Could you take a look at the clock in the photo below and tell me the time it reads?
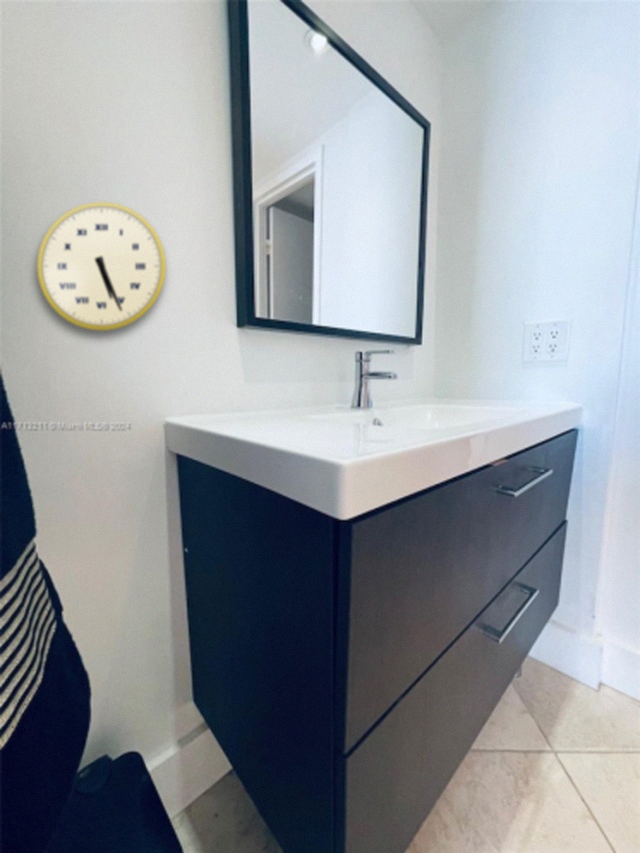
5:26
